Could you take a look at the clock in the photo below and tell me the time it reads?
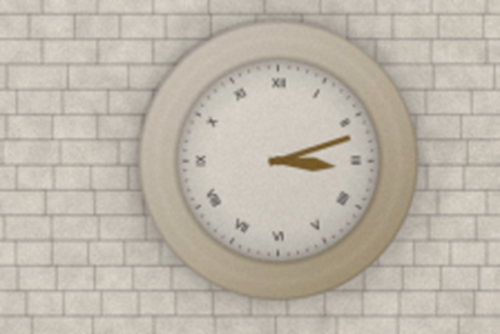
3:12
